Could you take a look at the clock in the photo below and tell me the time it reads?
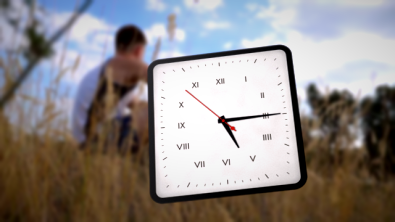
5:14:53
